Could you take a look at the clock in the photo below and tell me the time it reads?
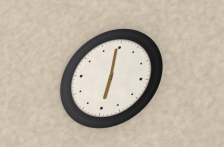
5:59
